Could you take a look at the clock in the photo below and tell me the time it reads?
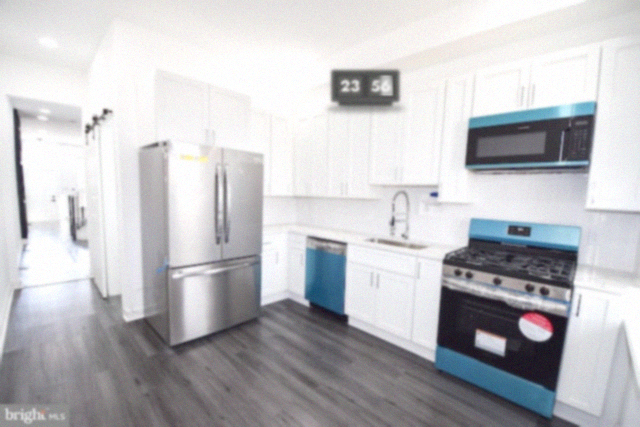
23:56
